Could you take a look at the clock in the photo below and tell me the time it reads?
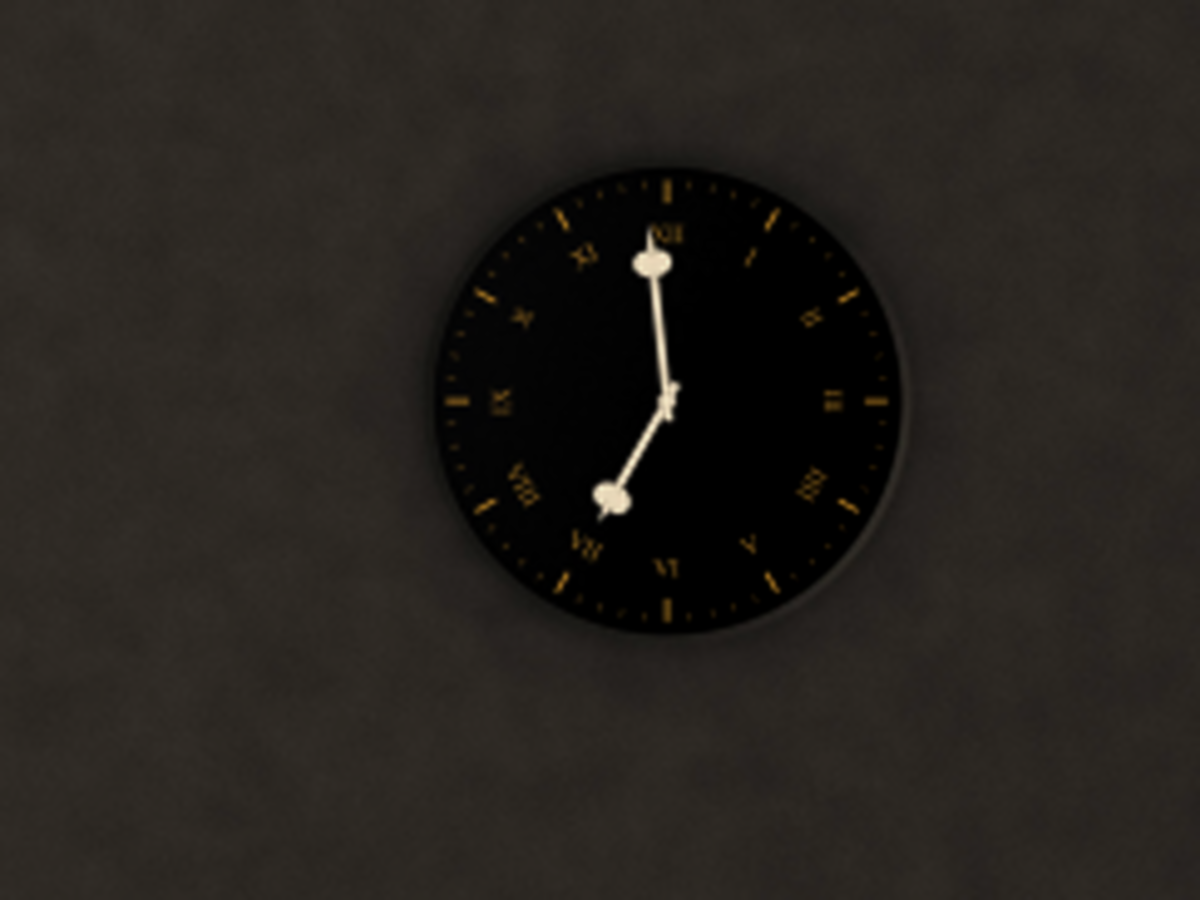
6:59
